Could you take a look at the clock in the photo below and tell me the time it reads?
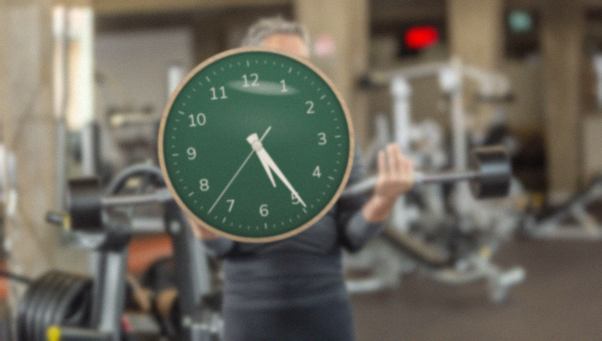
5:24:37
